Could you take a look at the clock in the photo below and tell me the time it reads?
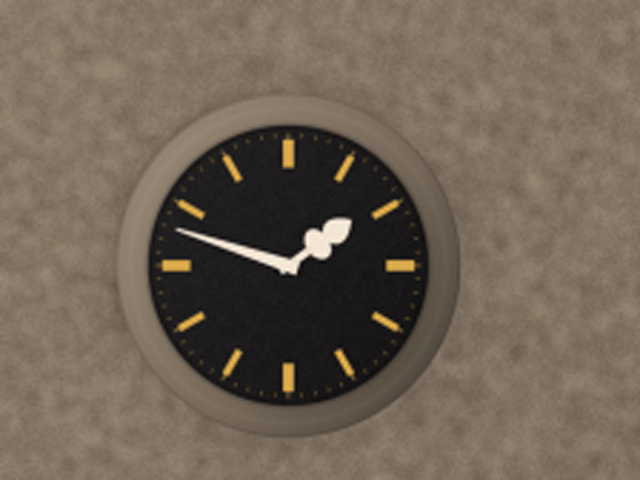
1:48
